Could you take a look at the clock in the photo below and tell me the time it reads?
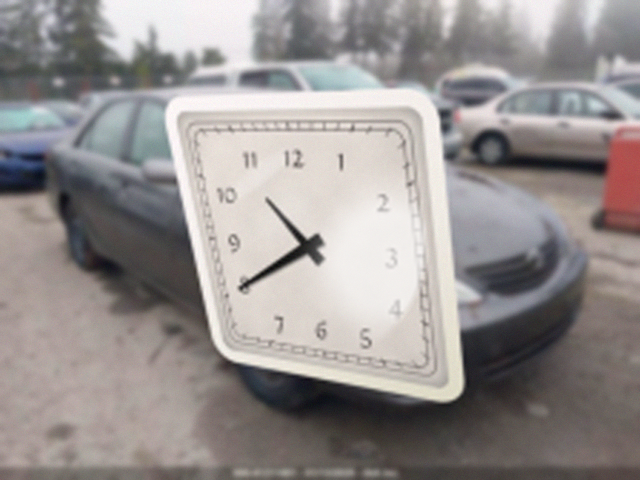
10:40
